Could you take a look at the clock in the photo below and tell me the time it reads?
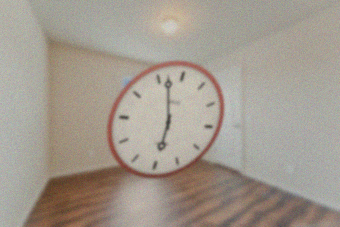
5:57
